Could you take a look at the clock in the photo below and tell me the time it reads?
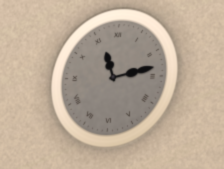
11:13
